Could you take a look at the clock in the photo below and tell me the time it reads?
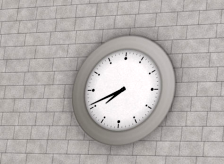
7:41
